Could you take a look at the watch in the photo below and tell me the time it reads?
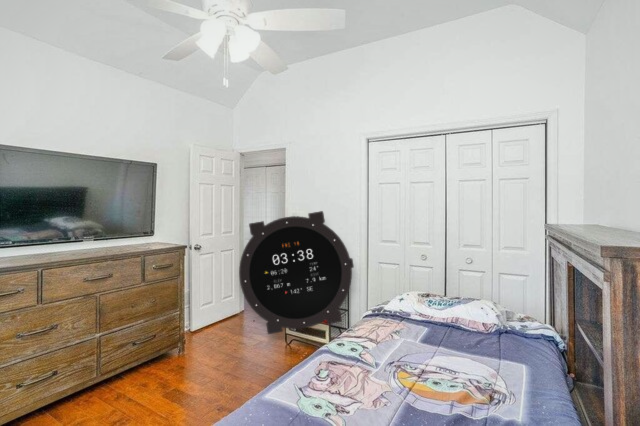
3:38
